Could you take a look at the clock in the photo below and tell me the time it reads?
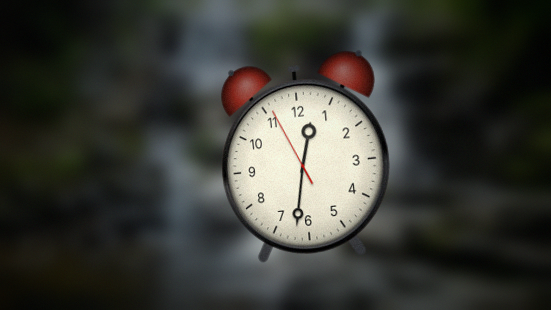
12:31:56
